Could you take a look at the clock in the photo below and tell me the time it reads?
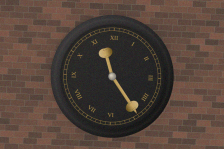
11:24
